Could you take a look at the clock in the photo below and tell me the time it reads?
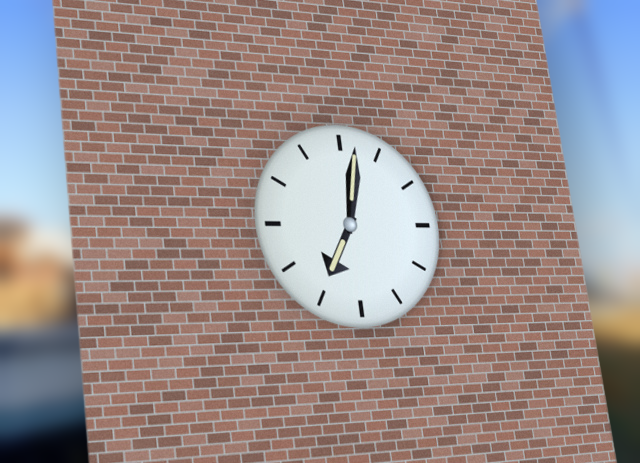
7:02
